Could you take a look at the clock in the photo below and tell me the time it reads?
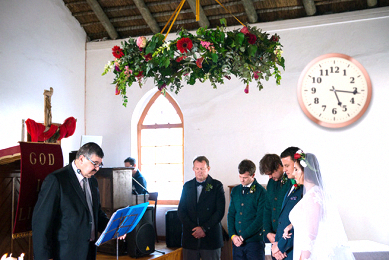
5:16
